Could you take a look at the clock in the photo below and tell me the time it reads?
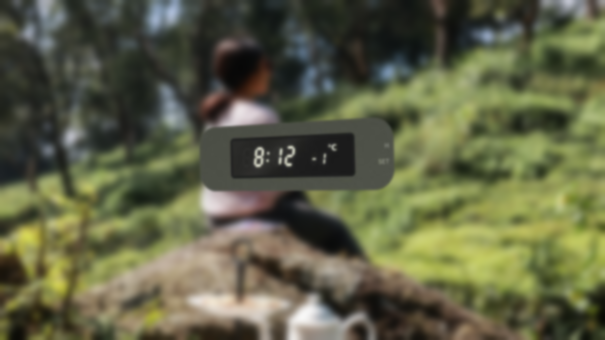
8:12
